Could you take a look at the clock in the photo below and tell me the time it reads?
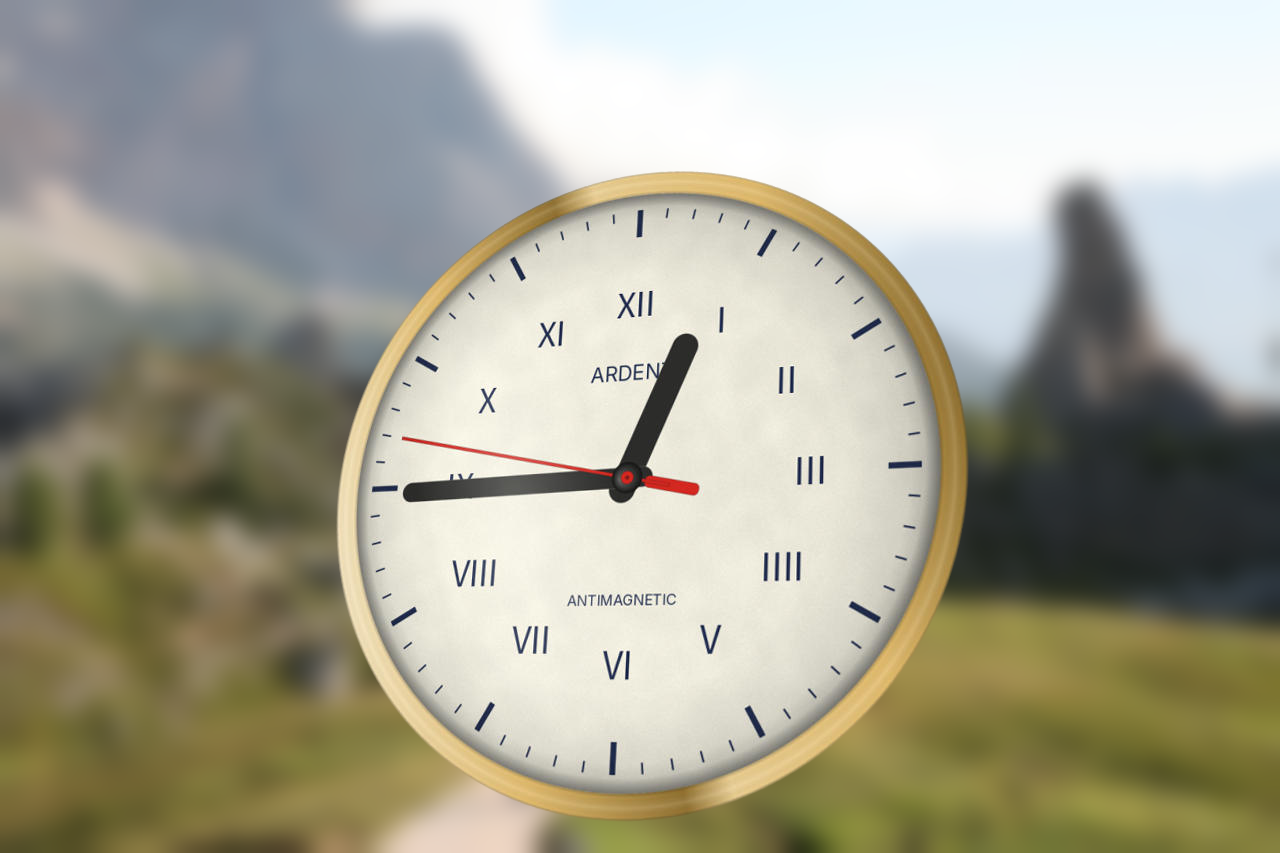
12:44:47
